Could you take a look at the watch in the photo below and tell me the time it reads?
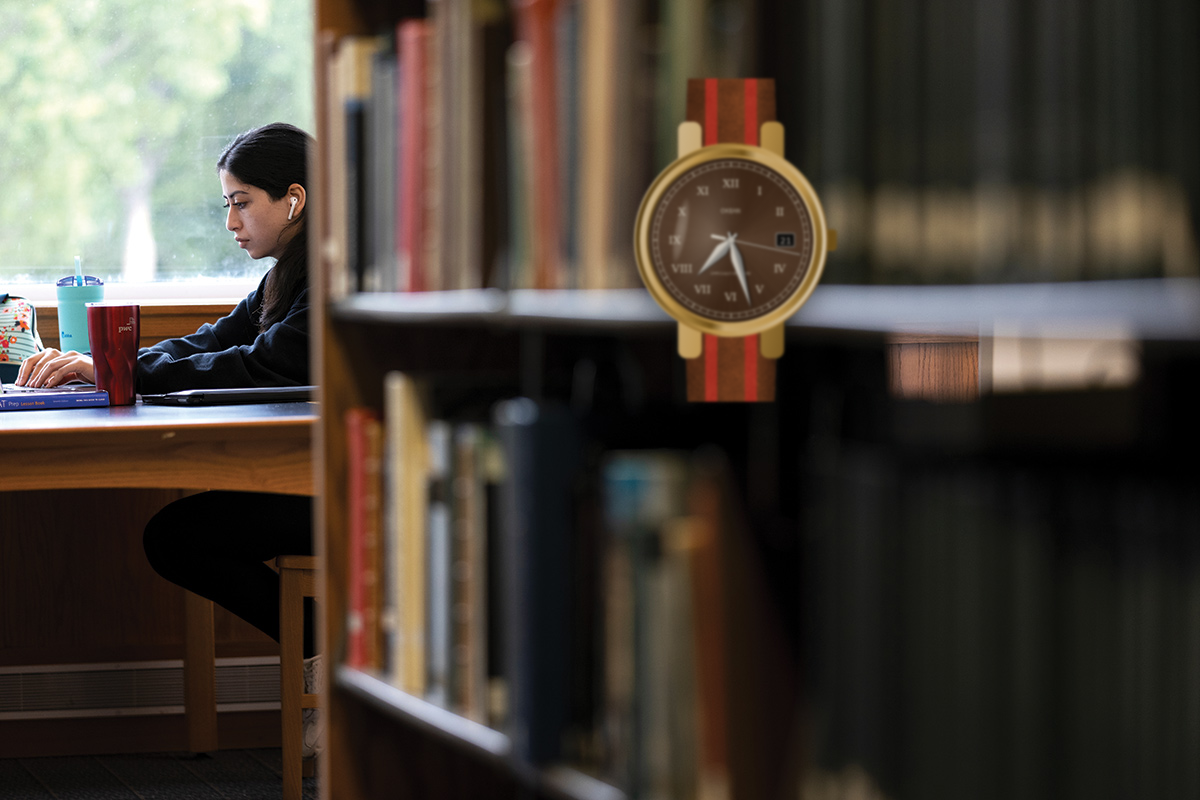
7:27:17
